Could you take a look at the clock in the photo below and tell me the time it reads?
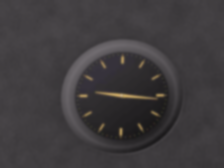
9:16
